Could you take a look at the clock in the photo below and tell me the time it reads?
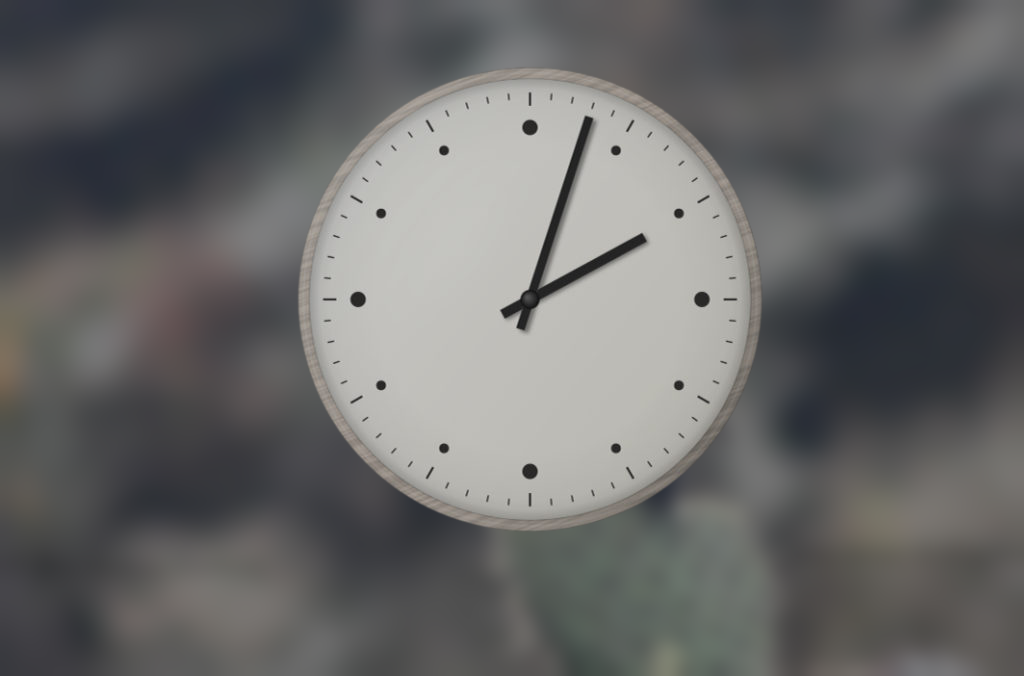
2:03
